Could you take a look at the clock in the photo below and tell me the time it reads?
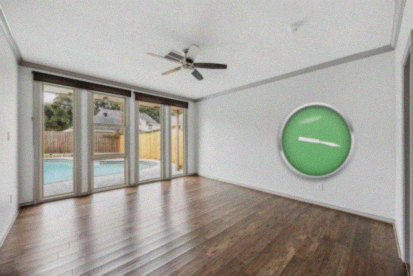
9:17
